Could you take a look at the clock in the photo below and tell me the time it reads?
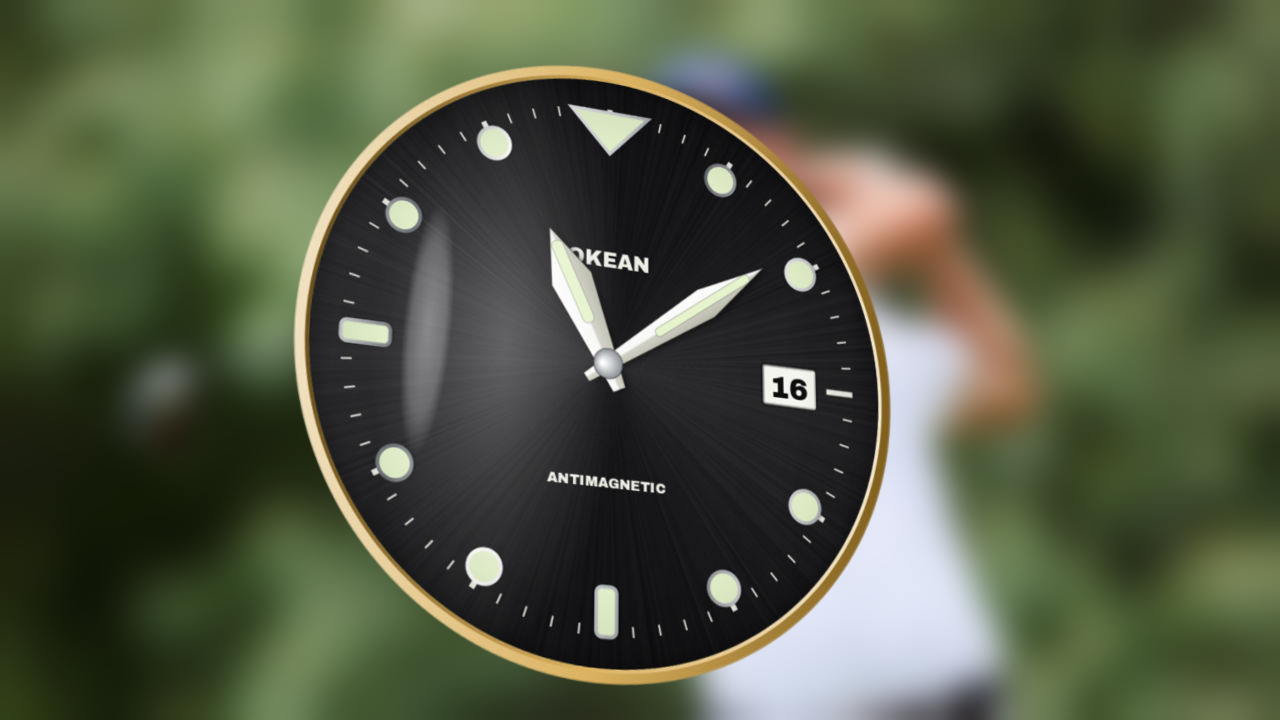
11:09
